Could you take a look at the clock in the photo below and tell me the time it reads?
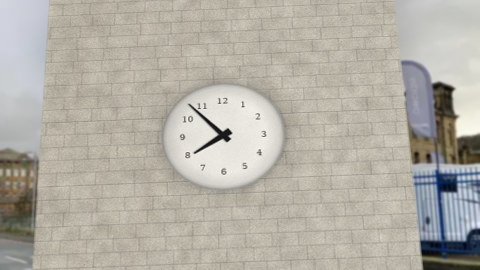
7:53
